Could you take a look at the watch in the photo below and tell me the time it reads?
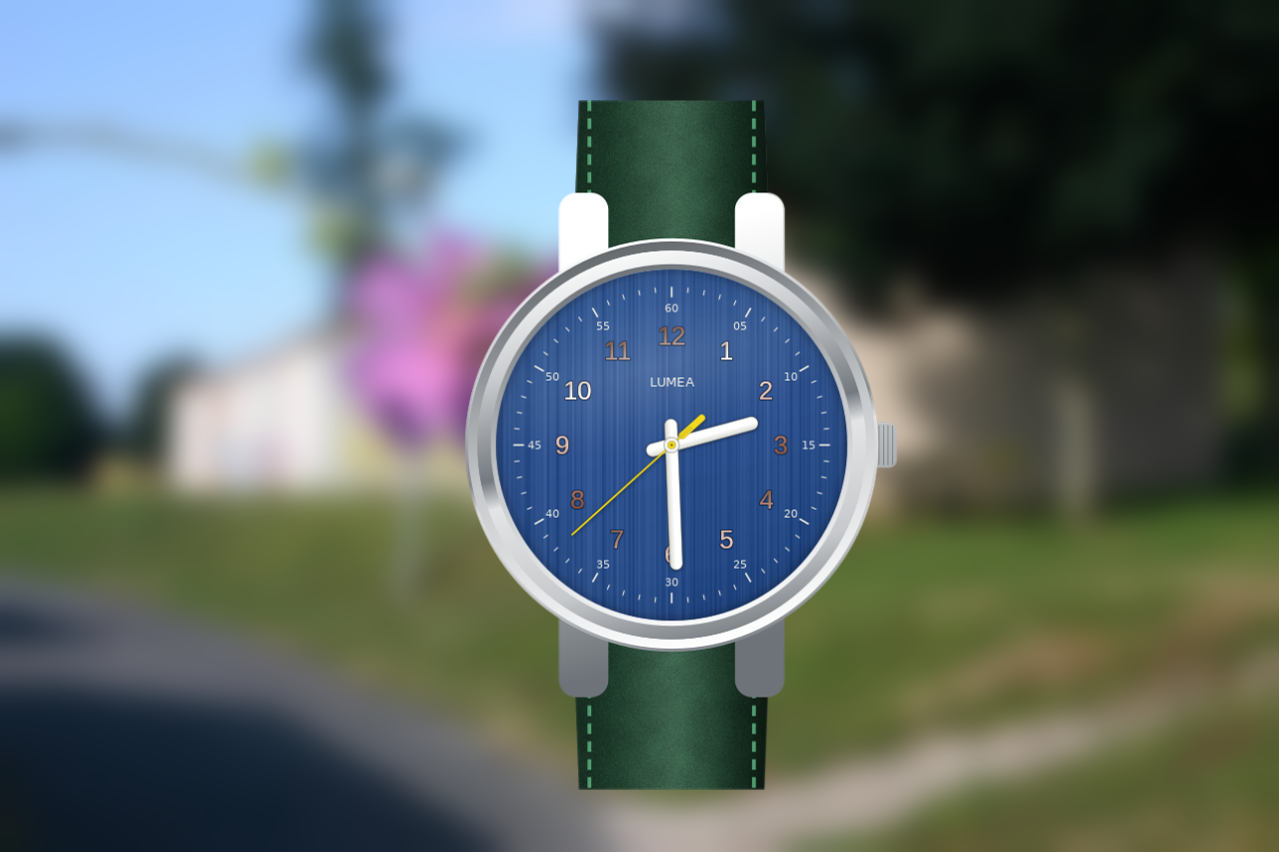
2:29:38
